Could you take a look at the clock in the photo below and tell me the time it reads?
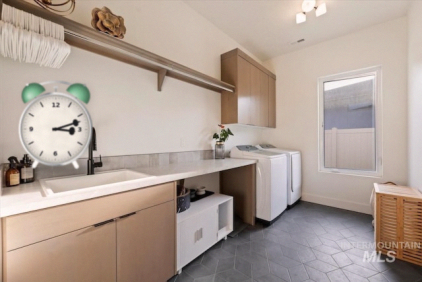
3:12
